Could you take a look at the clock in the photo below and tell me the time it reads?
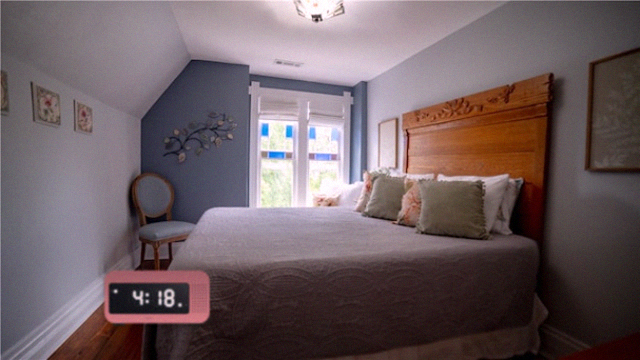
4:18
